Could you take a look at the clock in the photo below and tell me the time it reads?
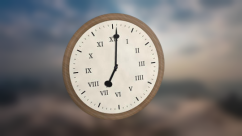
7:01
